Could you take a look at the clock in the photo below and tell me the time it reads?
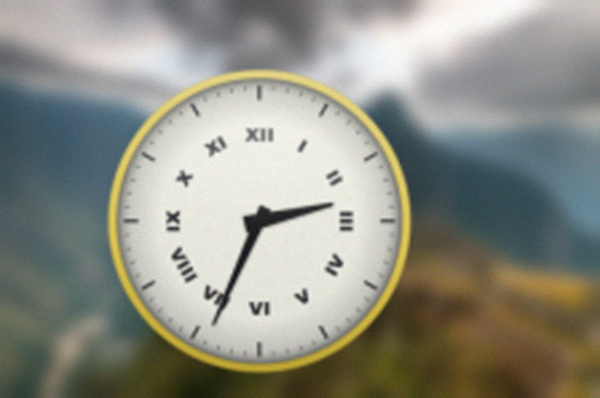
2:34
